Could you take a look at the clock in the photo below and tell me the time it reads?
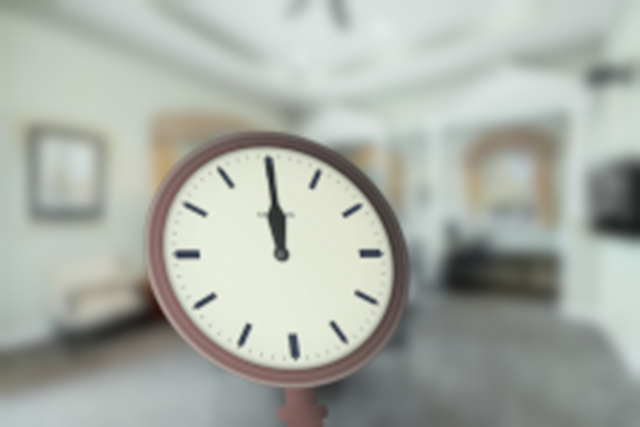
12:00
